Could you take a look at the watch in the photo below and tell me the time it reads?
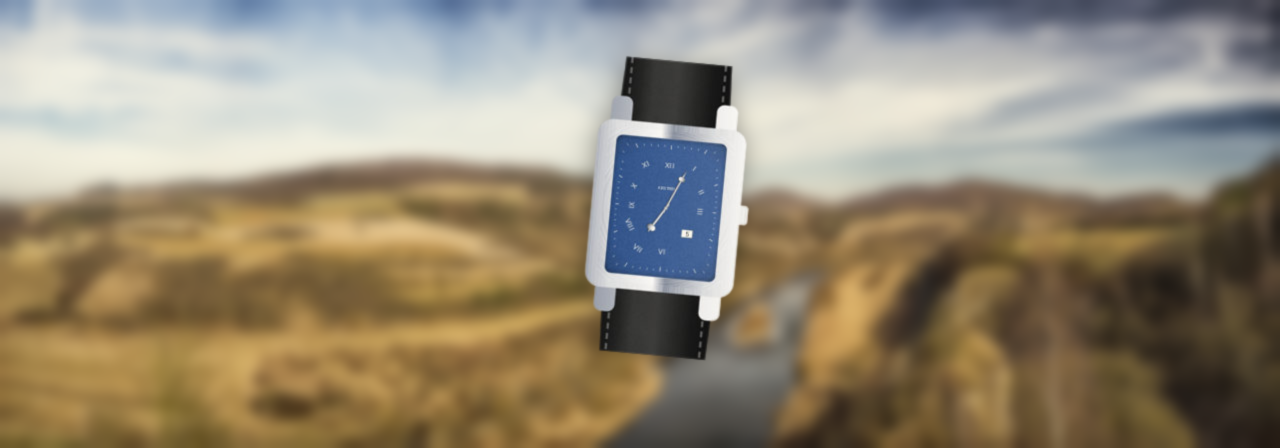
7:04
